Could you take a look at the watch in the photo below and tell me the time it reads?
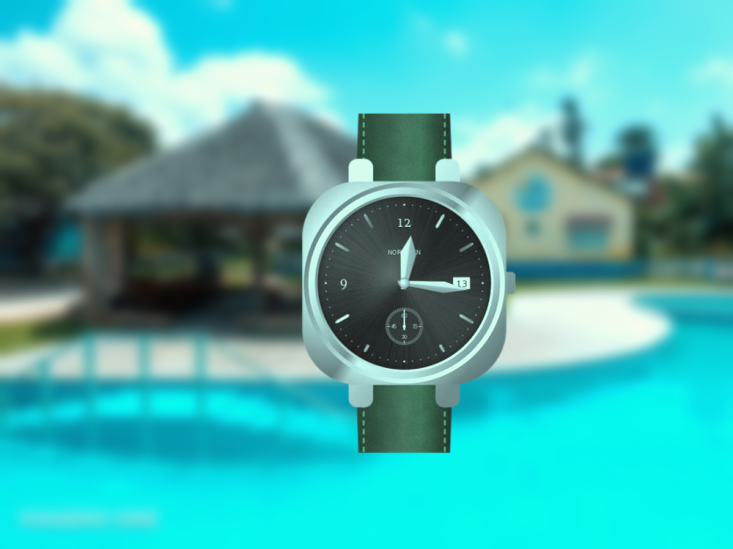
12:16
